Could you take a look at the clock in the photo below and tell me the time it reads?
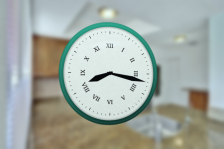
8:17
